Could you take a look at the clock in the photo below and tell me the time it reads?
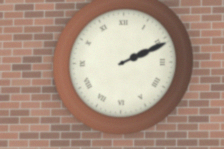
2:11
